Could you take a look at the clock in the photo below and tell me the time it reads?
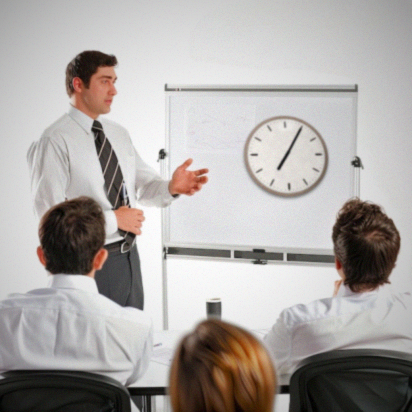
7:05
